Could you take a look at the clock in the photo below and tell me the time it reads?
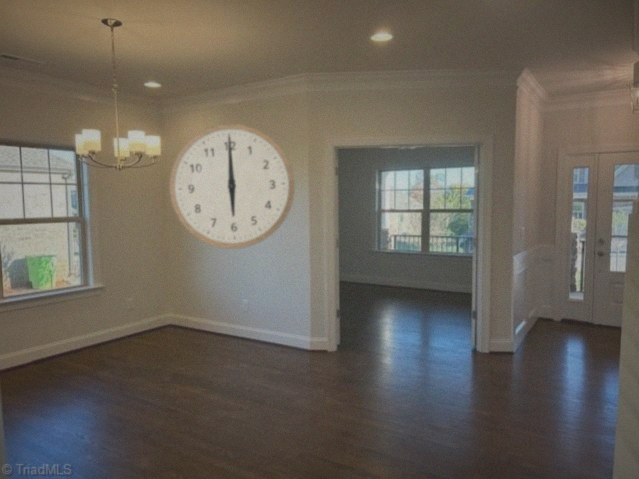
6:00
